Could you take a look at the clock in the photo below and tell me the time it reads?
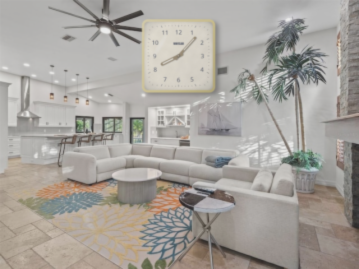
8:07
